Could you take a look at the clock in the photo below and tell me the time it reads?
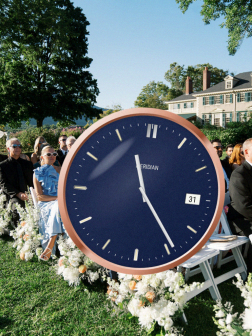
11:24
